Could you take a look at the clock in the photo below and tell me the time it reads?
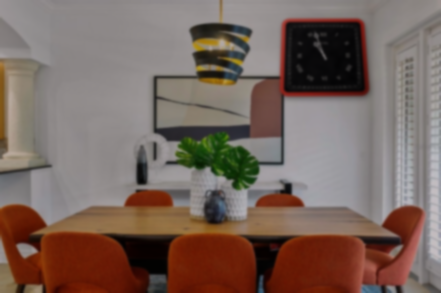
10:57
